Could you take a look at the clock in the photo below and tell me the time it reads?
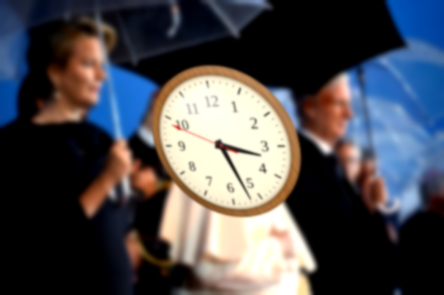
3:26:49
